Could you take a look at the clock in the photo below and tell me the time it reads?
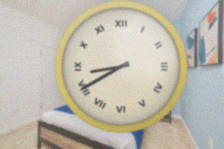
8:40
